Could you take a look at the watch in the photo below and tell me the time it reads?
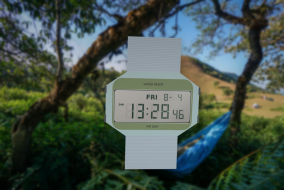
13:28:46
